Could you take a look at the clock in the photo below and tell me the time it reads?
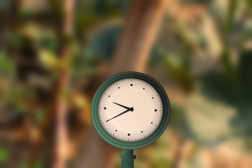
9:40
